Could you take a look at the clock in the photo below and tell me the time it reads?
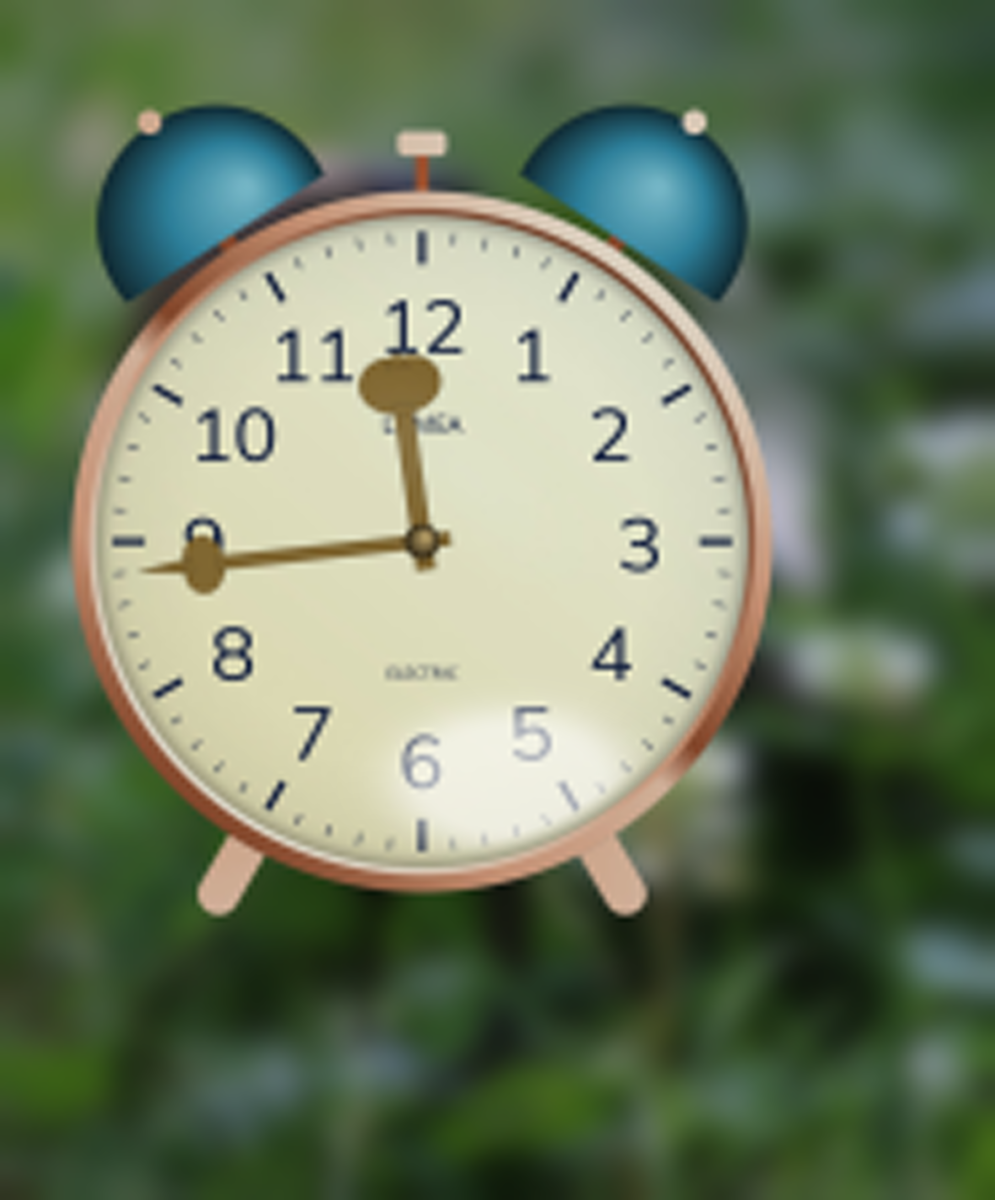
11:44
